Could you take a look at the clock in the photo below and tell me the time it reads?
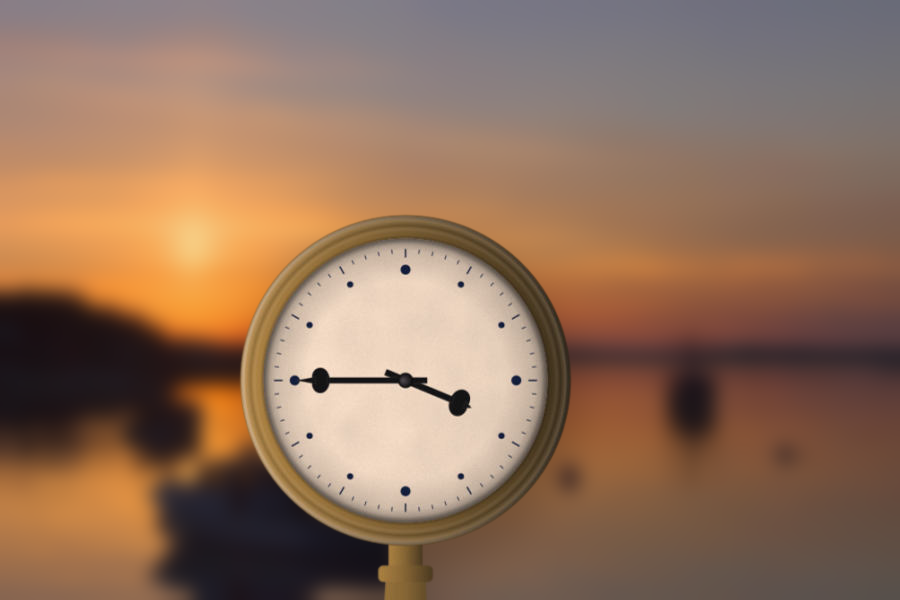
3:45
